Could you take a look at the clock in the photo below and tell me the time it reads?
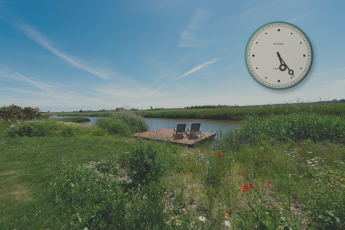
5:24
